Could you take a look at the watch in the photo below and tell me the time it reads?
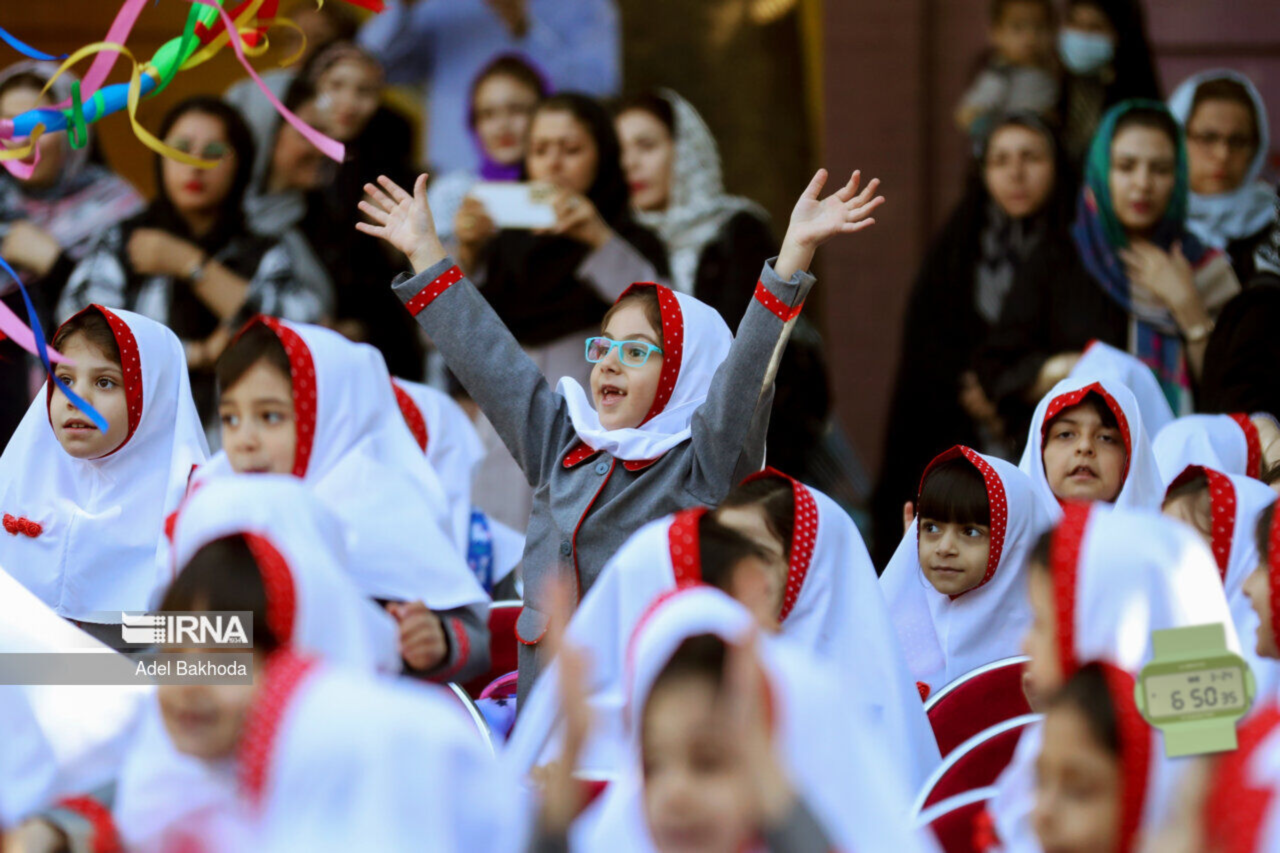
6:50
